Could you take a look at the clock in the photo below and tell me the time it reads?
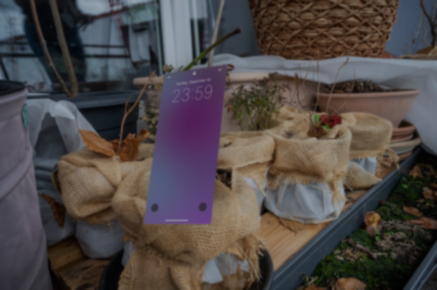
23:59
